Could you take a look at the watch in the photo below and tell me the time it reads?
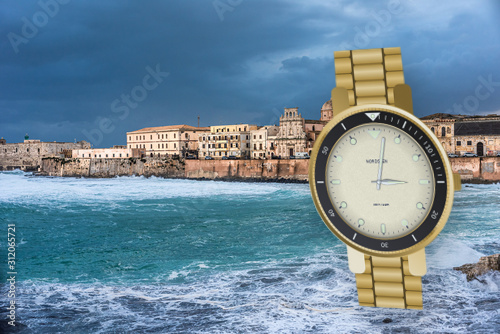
3:02
